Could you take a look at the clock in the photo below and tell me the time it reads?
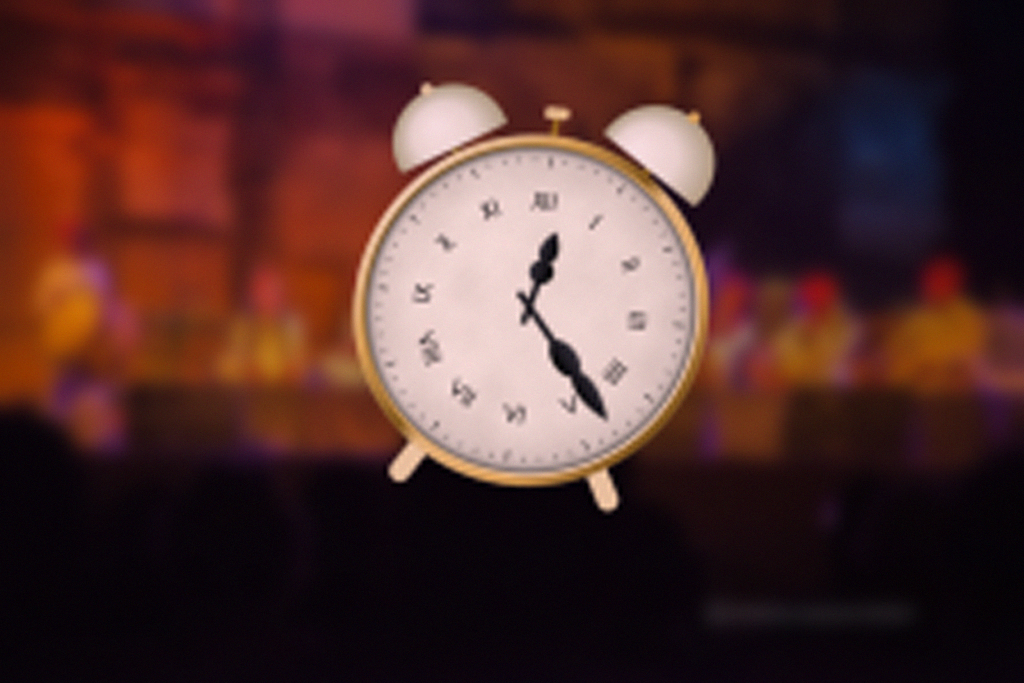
12:23
